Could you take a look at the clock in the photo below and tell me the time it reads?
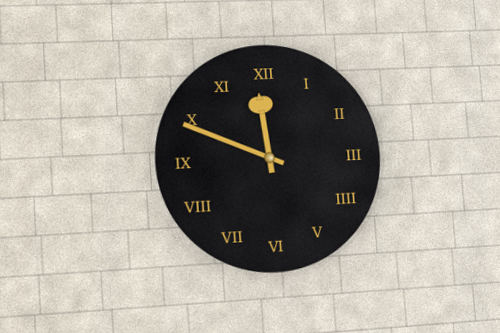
11:49
